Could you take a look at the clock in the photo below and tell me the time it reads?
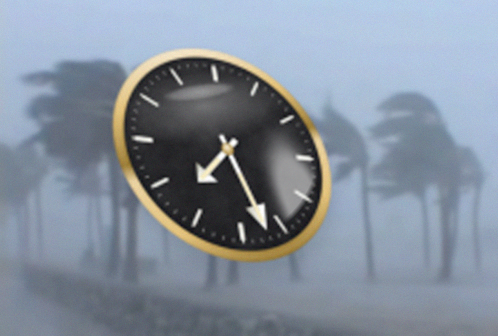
7:27
